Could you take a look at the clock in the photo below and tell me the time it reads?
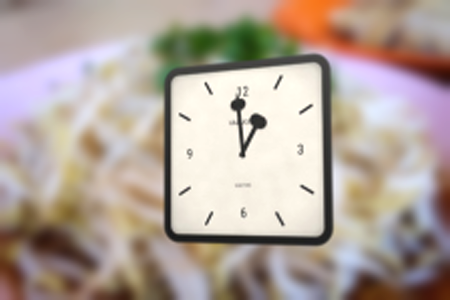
12:59
